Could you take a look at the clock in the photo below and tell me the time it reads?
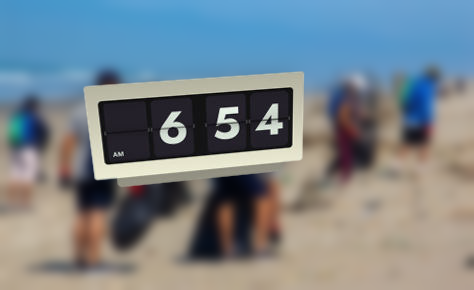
6:54
